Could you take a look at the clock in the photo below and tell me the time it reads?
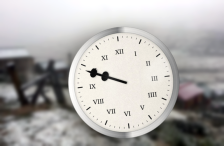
9:49
